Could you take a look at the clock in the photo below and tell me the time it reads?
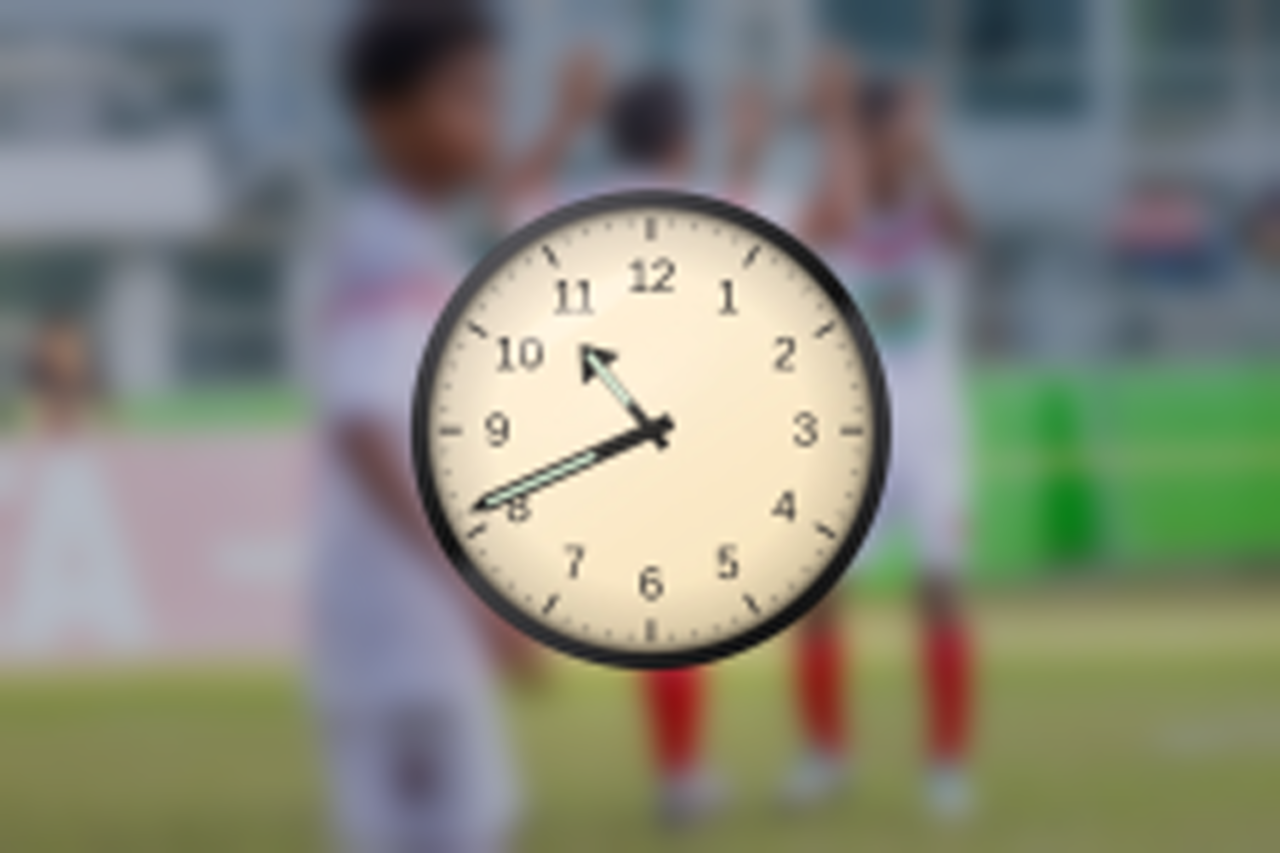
10:41
